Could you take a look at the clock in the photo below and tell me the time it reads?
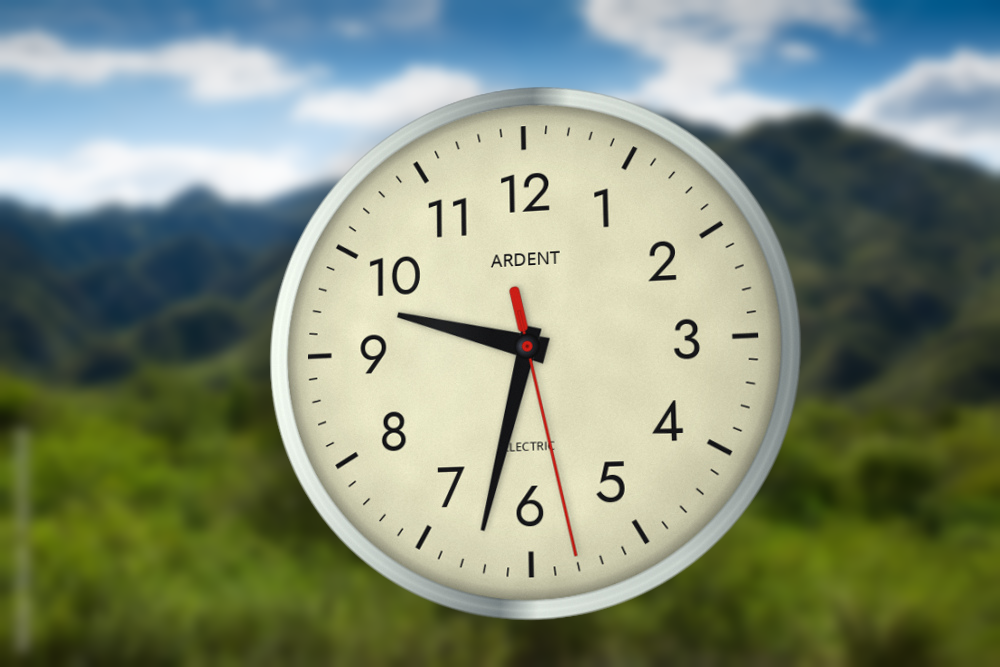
9:32:28
